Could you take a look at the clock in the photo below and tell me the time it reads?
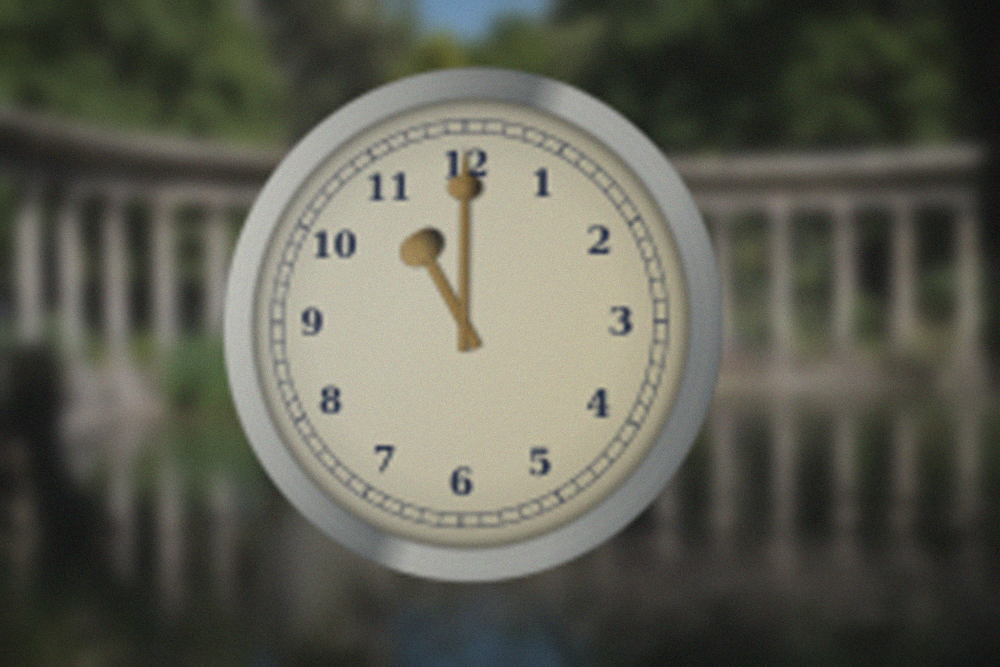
11:00
